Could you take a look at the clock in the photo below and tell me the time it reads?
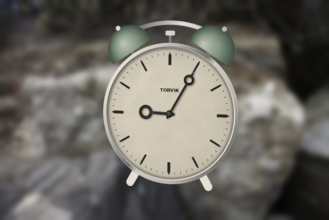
9:05
